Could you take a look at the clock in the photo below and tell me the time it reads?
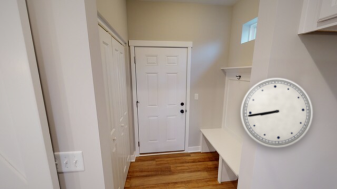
8:44
